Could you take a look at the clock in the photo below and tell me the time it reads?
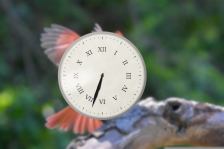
6:33
